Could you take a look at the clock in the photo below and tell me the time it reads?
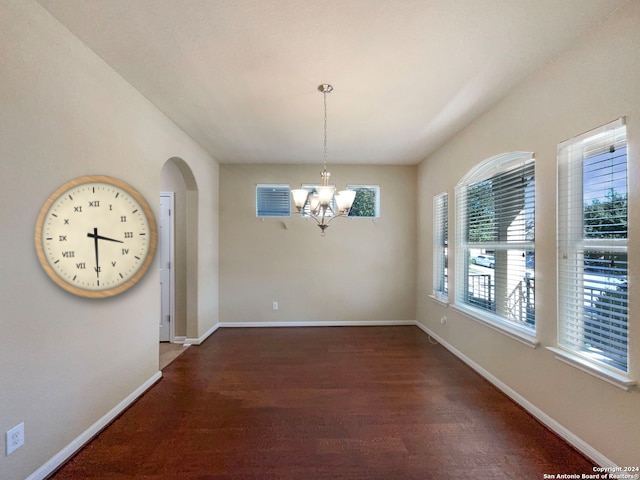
3:30
